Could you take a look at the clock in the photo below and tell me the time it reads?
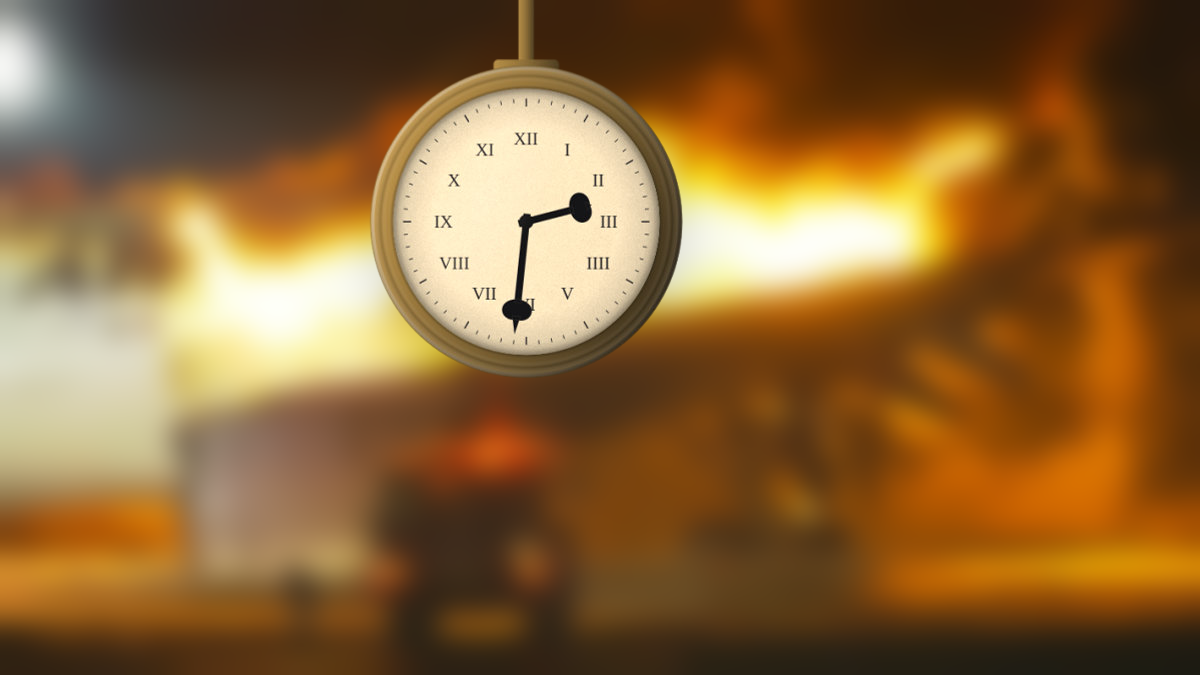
2:31
